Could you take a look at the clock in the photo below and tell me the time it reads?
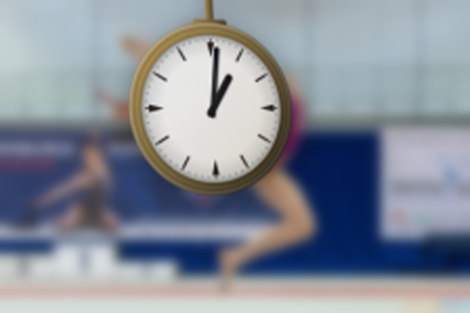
1:01
